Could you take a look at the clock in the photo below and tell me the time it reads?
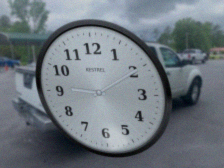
9:10
